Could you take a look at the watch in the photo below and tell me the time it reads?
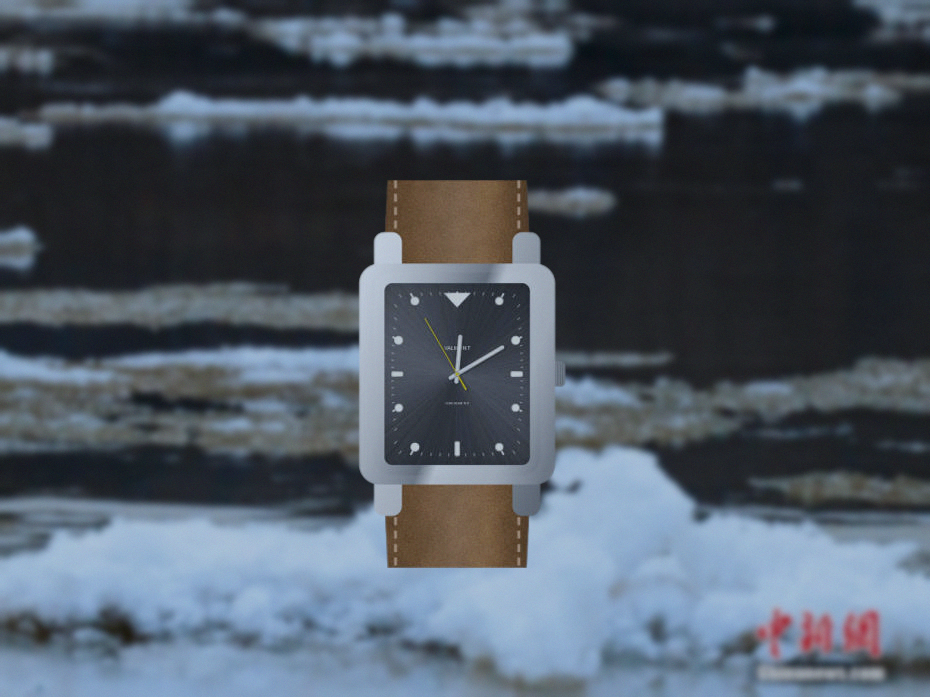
12:09:55
